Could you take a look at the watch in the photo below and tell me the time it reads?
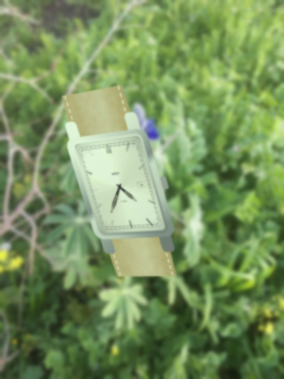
4:36
